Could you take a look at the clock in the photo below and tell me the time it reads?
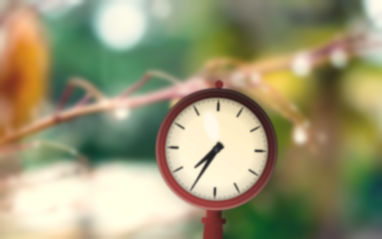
7:35
